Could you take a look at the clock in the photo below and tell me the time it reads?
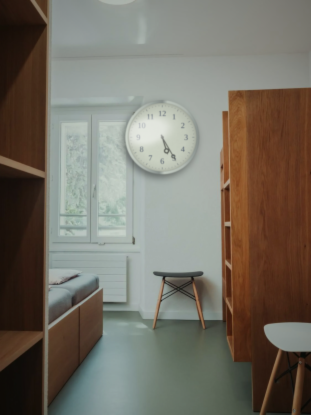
5:25
